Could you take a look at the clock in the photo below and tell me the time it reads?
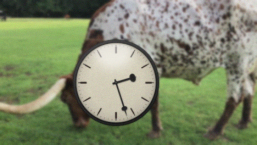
2:27
